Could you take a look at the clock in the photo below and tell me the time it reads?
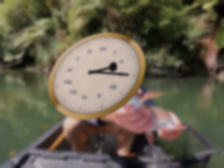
2:15
